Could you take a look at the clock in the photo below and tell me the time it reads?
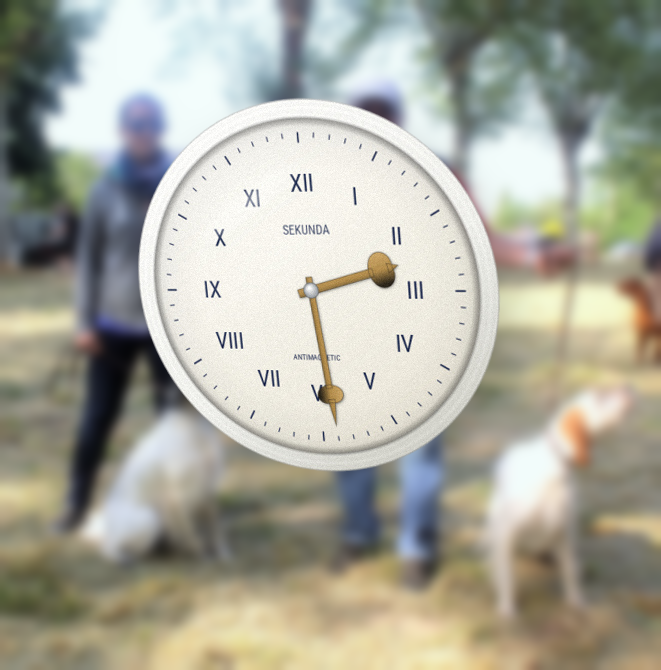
2:29
